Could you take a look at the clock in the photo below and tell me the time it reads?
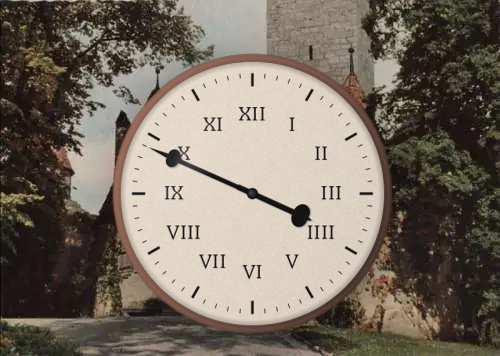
3:49
